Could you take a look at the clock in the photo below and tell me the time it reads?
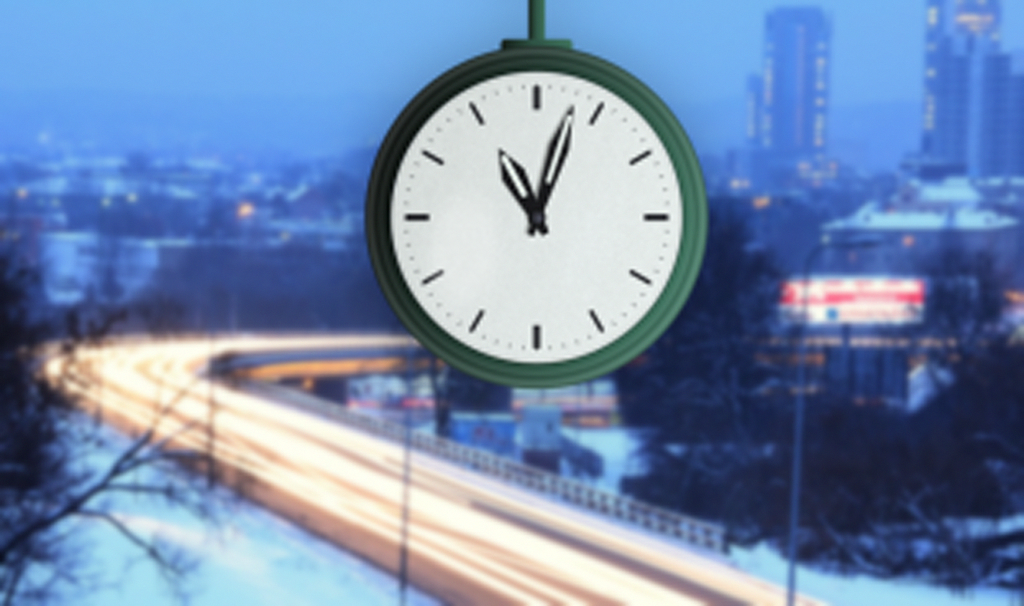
11:03
